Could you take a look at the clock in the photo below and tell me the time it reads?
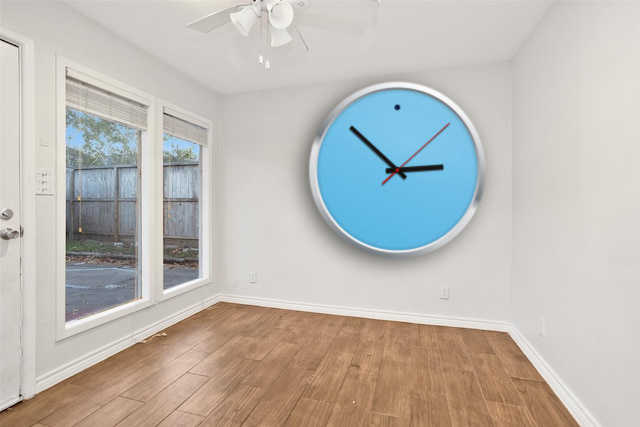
2:52:08
